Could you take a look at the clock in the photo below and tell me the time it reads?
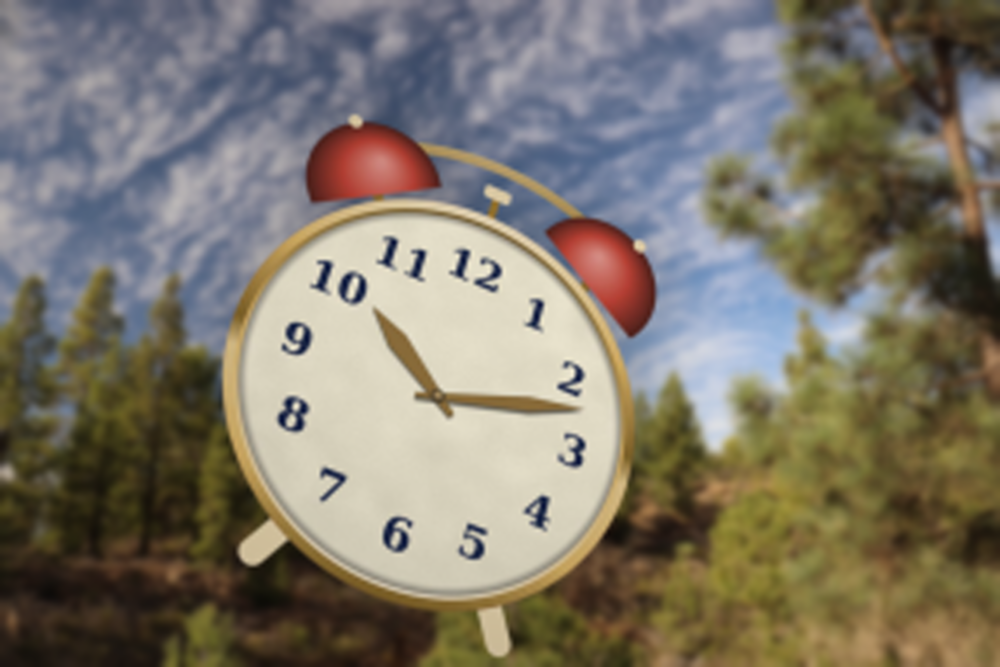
10:12
